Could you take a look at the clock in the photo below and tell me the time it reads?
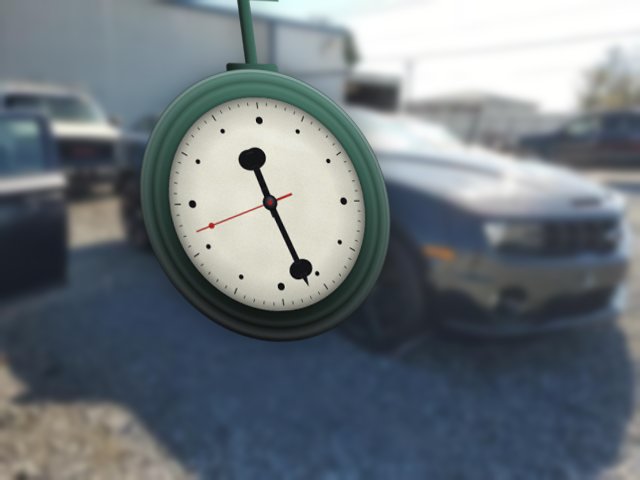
11:26:42
